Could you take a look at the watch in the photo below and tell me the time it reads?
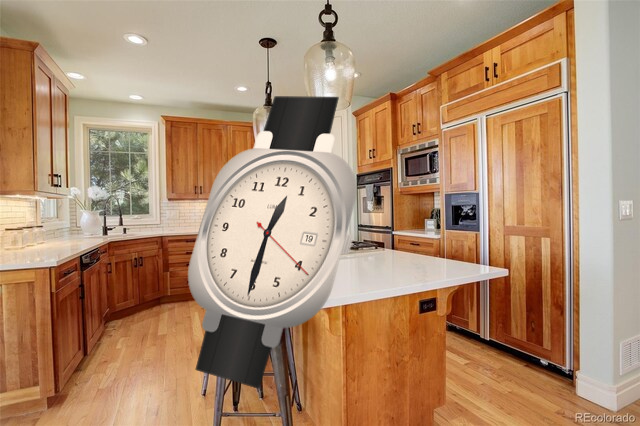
12:30:20
